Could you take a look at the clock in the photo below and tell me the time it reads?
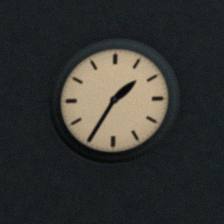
1:35
